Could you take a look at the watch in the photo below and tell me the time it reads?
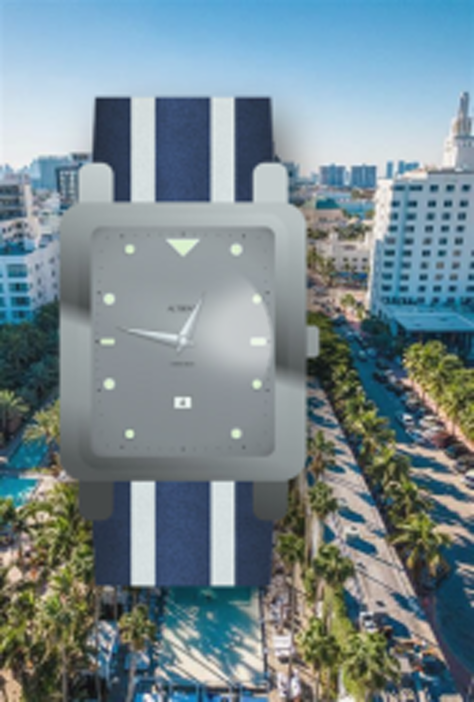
12:47
